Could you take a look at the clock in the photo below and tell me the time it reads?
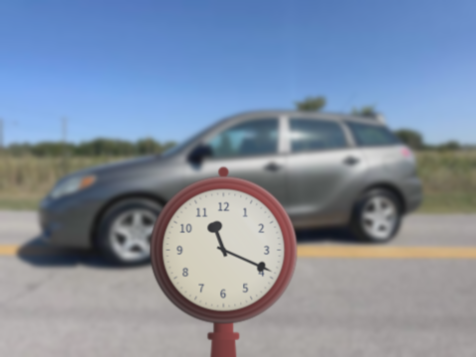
11:19
